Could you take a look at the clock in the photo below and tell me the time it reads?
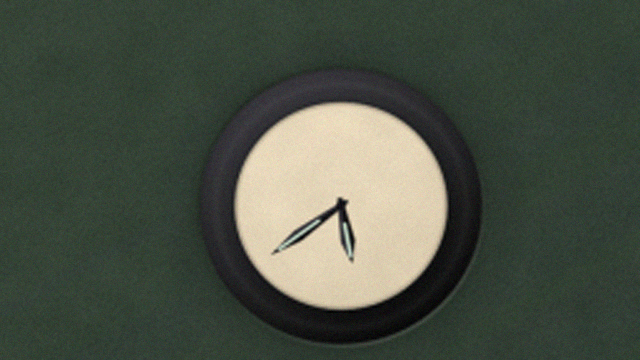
5:39
